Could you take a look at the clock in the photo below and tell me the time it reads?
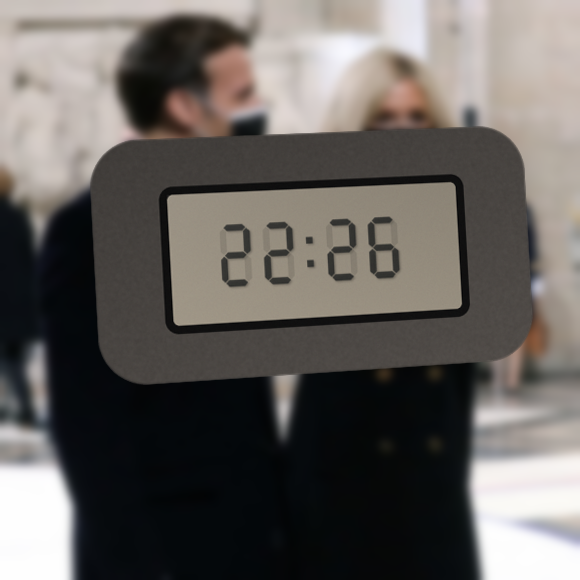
22:26
